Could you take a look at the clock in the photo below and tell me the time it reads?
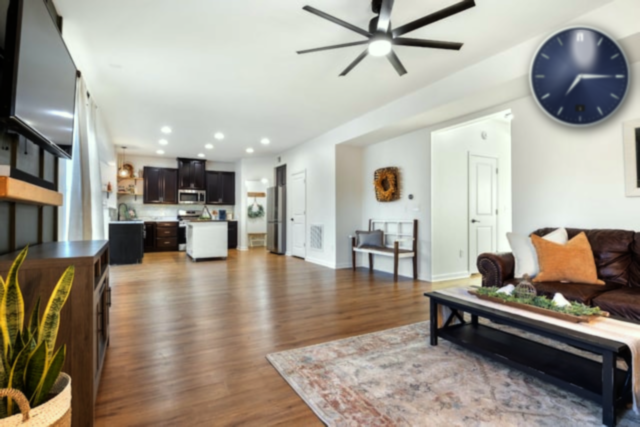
7:15
